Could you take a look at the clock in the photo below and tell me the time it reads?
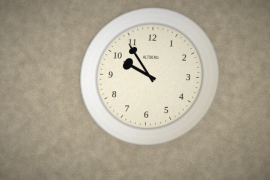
9:54
